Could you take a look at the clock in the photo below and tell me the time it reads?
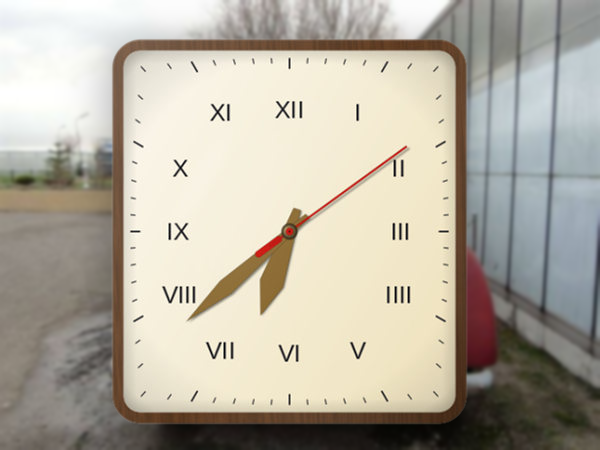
6:38:09
